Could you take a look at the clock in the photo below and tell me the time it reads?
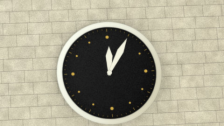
12:05
